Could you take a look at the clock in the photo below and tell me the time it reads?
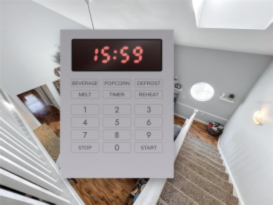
15:59
